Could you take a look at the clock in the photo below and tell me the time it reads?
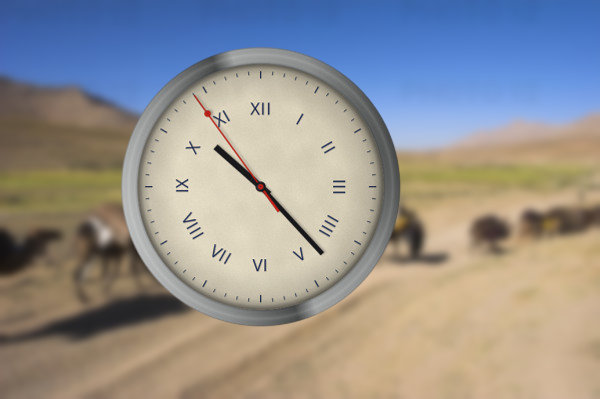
10:22:54
